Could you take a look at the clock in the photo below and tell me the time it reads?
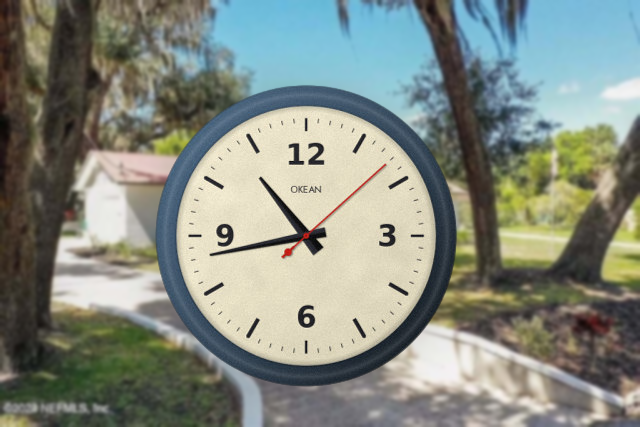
10:43:08
